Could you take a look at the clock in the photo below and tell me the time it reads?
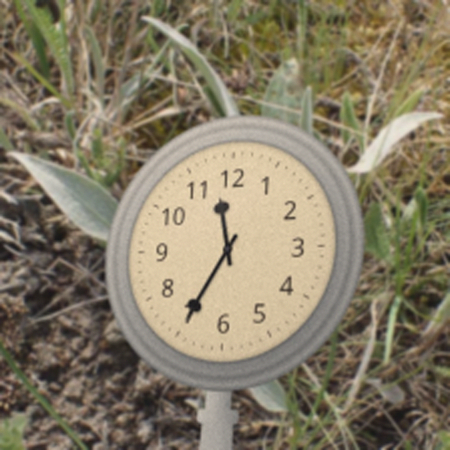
11:35
